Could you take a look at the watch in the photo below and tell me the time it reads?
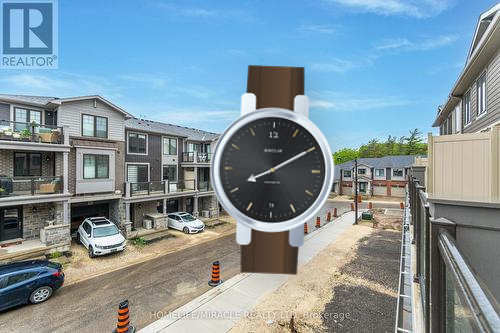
8:10
